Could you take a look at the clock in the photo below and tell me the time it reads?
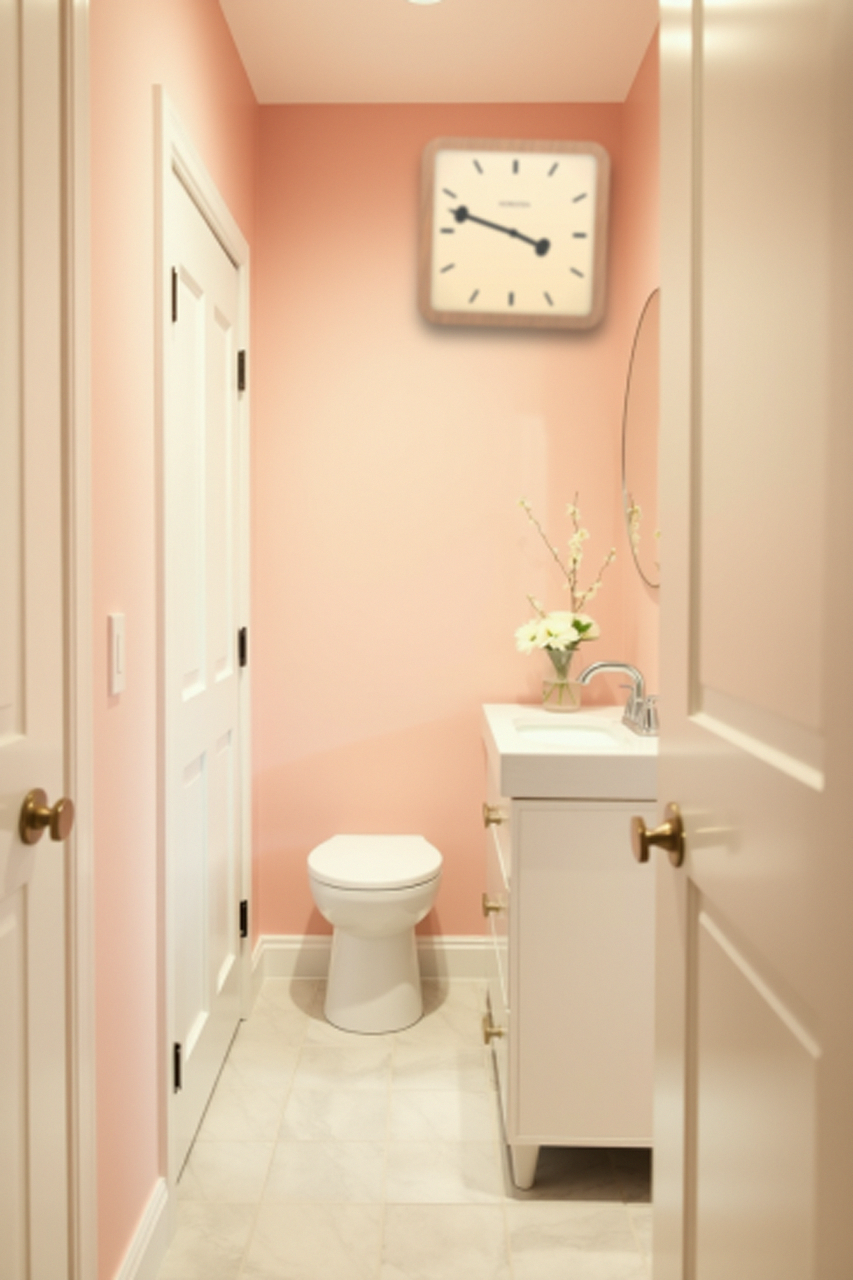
3:48
